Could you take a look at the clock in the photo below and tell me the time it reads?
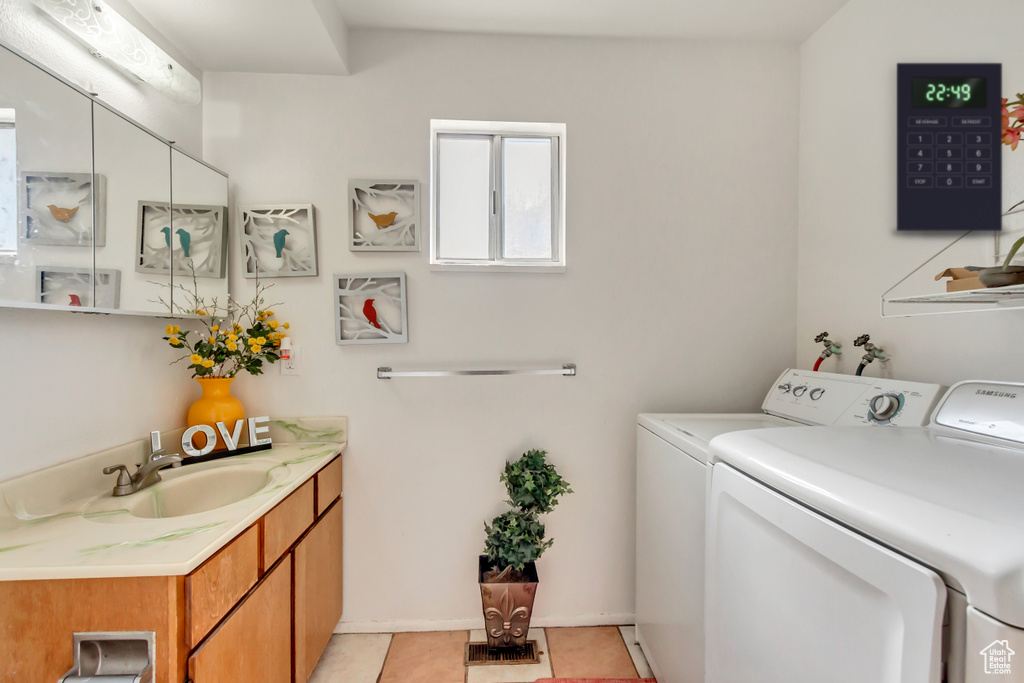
22:49
